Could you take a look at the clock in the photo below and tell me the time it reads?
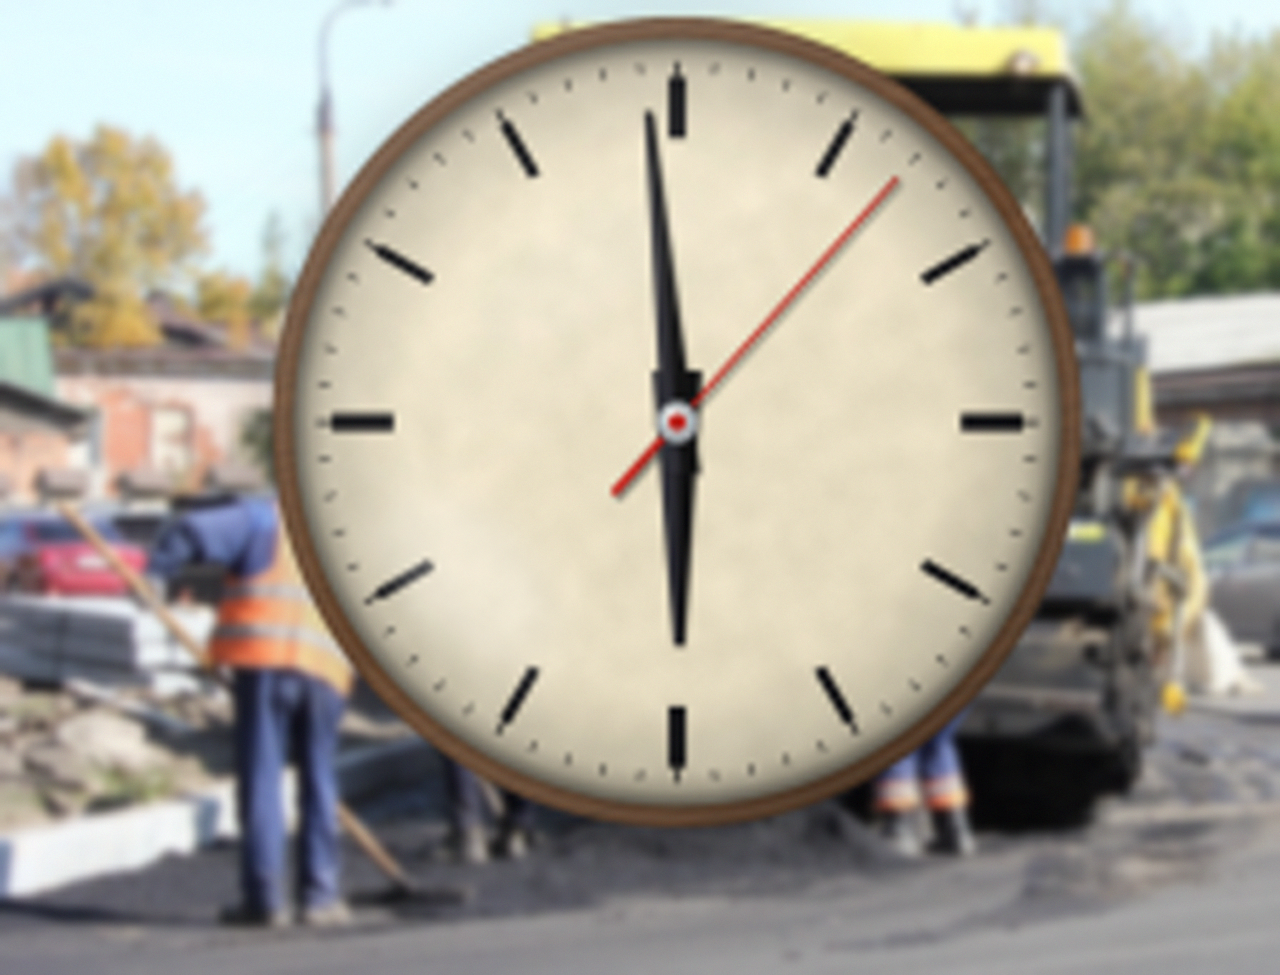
5:59:07
